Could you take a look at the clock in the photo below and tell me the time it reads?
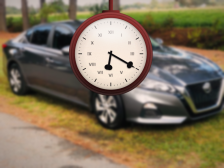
6:20
